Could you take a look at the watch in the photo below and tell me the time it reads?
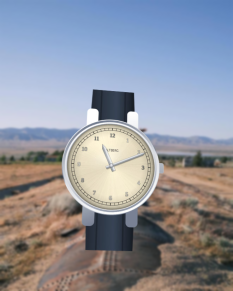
11:11
